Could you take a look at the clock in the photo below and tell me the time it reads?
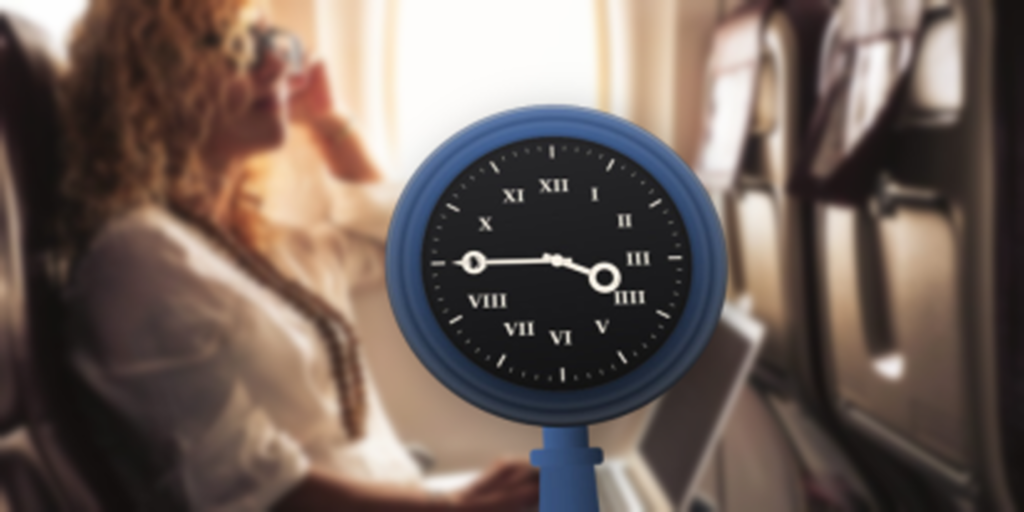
3:45
